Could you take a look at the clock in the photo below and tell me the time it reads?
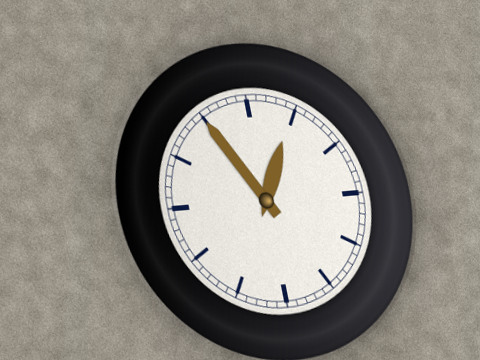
12:55
